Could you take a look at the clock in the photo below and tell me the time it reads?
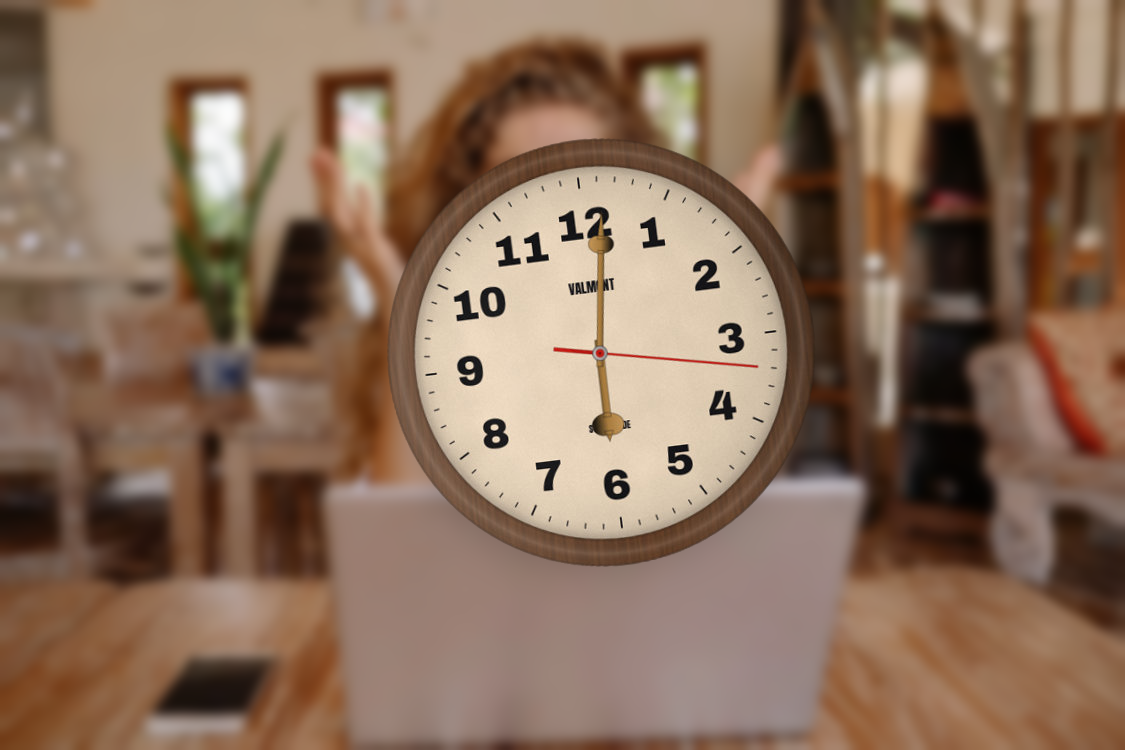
6:01:17
